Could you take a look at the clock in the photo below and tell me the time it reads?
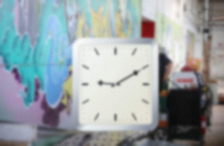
9:10
